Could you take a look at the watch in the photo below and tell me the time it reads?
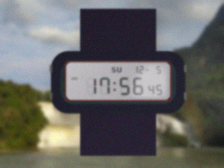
17:56:45
